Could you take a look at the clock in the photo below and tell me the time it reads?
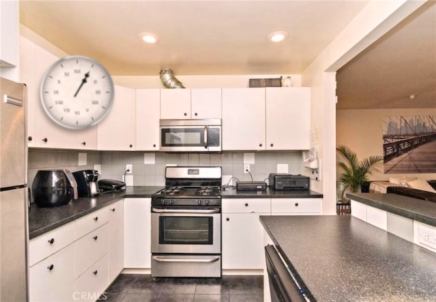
1:05
